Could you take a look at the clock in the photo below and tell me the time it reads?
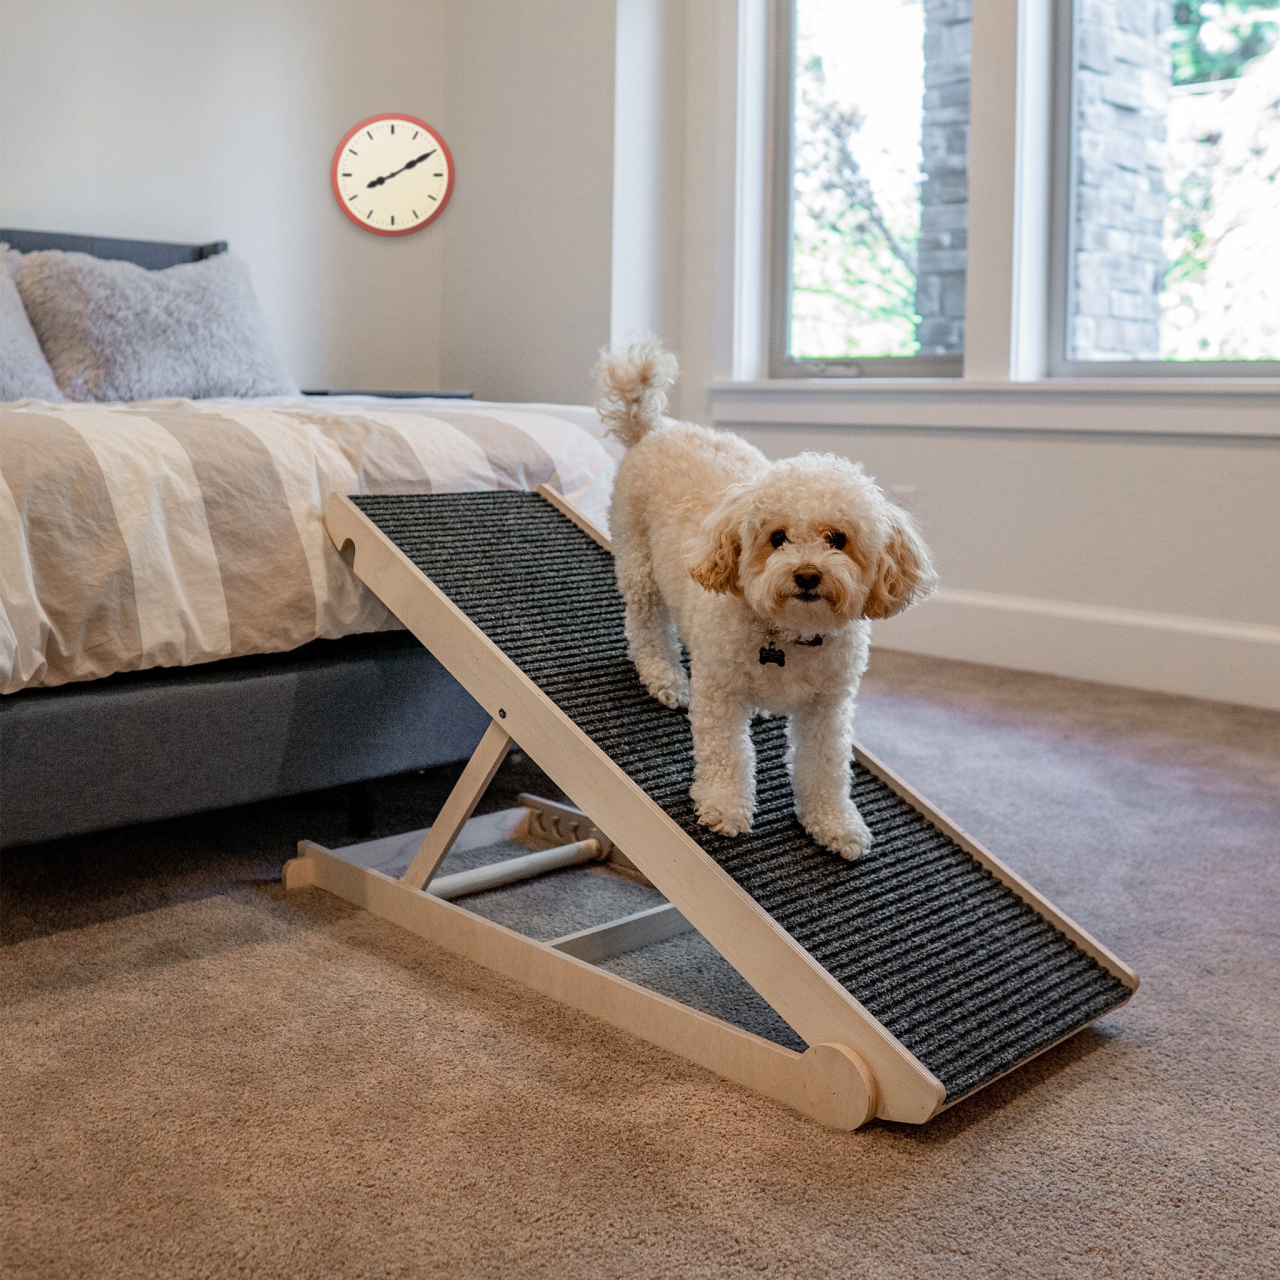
8:10
